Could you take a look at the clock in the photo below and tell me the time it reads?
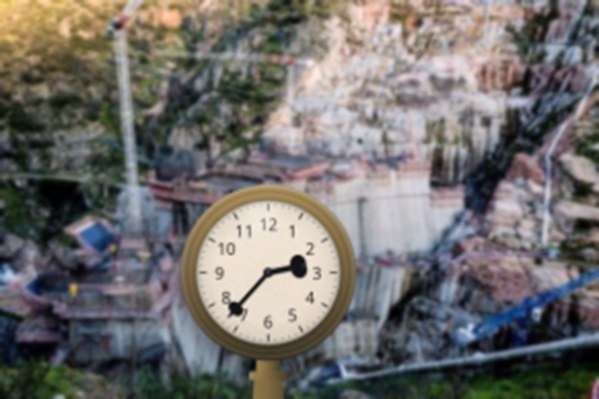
2:37
